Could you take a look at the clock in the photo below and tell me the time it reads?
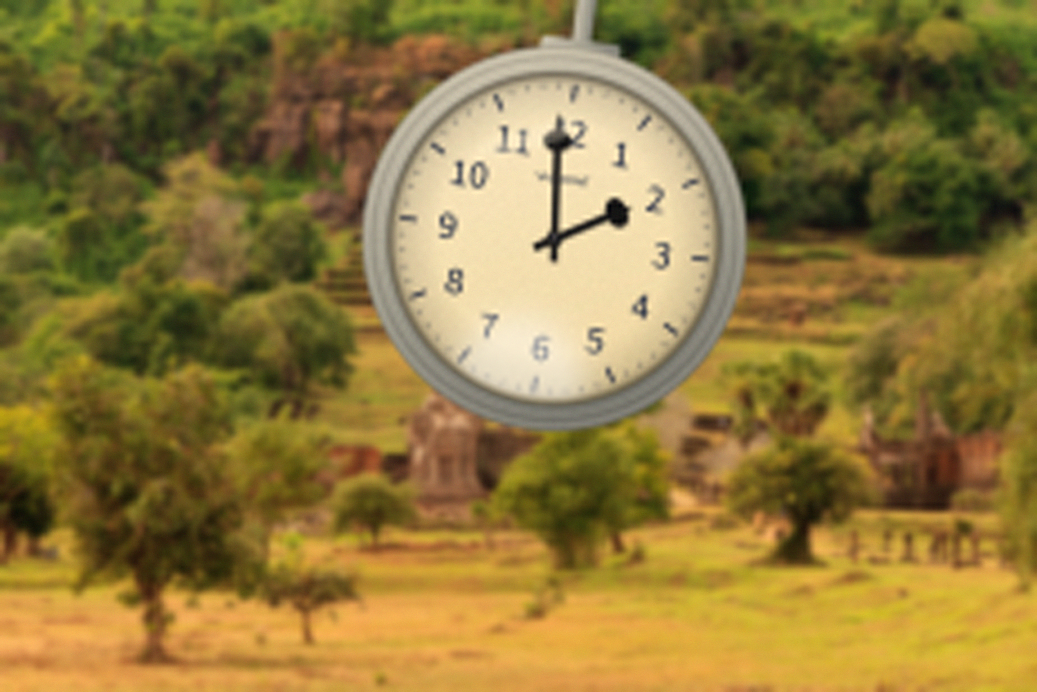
1:59
